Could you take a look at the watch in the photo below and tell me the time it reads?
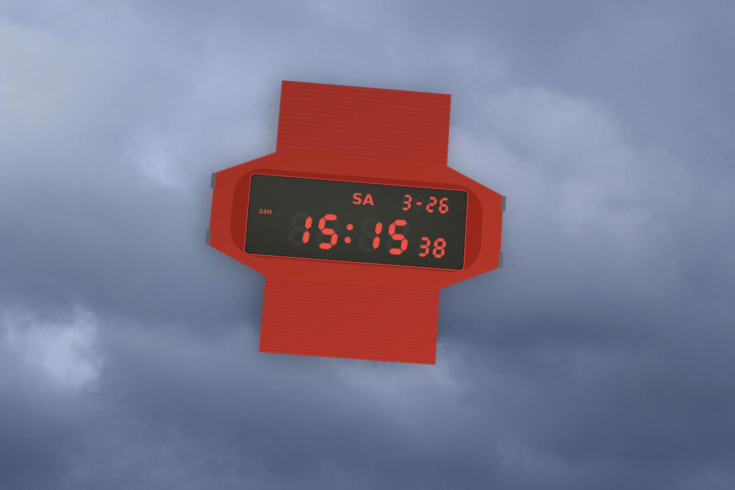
15:15:38
